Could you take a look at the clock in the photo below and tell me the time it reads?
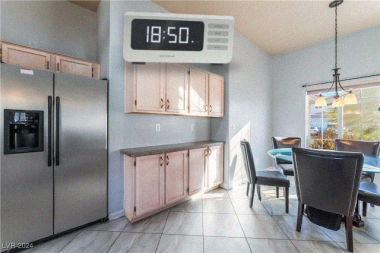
18:50
